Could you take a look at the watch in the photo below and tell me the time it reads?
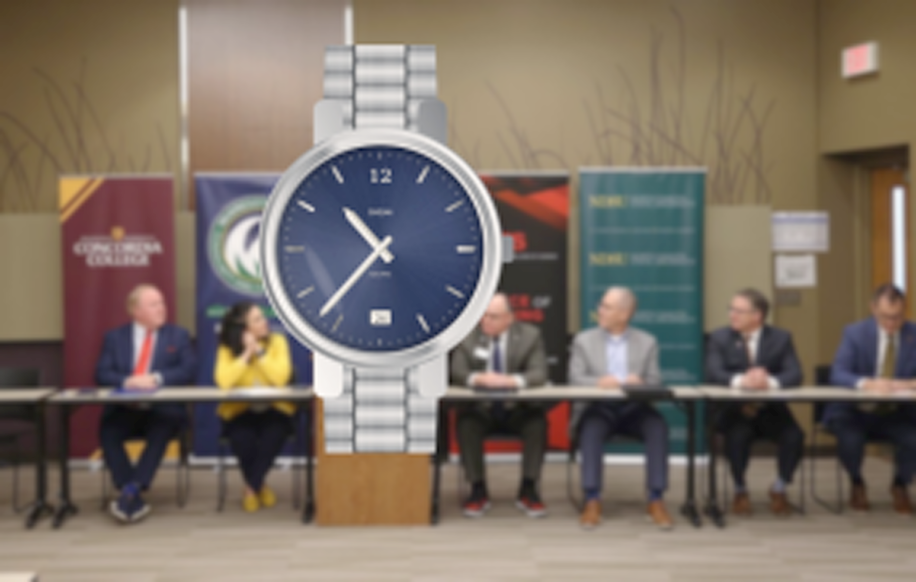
10:37
